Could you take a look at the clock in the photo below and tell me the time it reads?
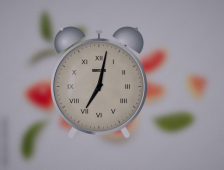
7:02
